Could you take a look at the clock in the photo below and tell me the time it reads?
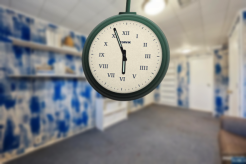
5:56
